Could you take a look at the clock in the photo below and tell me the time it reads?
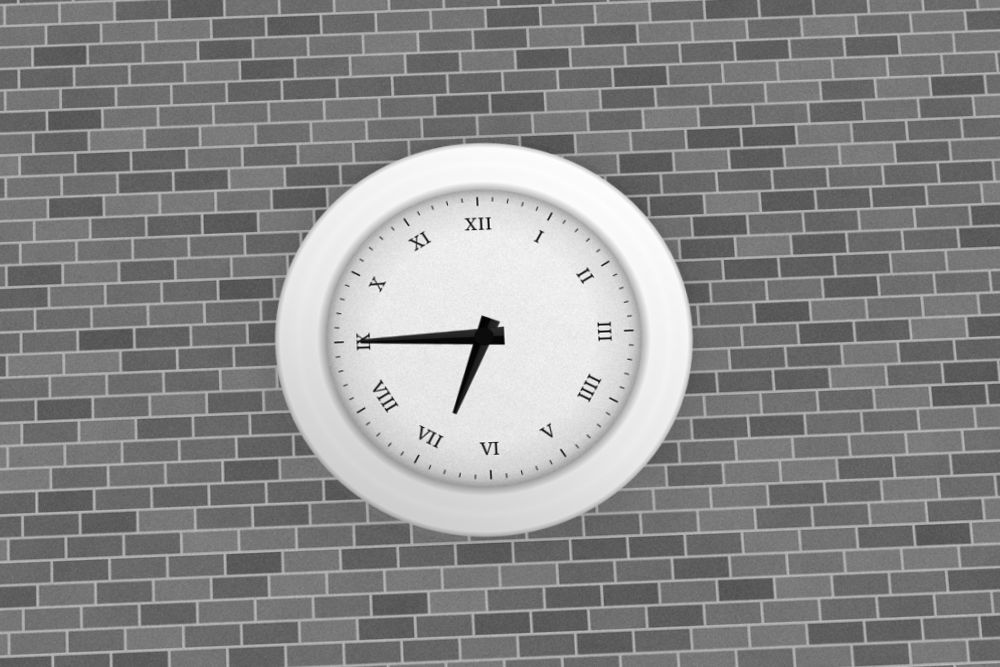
6:45
